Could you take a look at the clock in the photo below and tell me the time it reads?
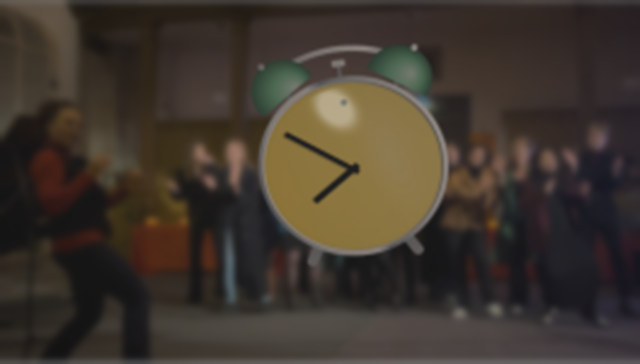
7:51
